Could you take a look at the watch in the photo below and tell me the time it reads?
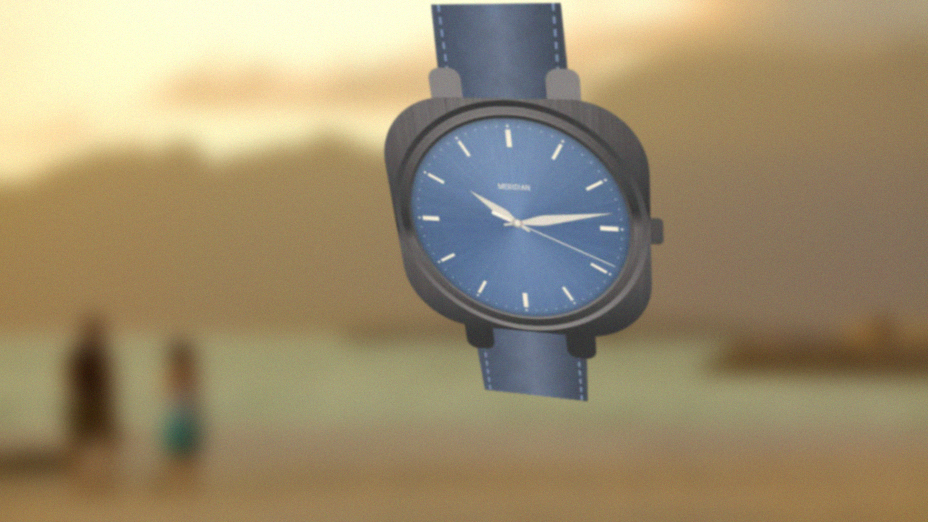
10:13:19
